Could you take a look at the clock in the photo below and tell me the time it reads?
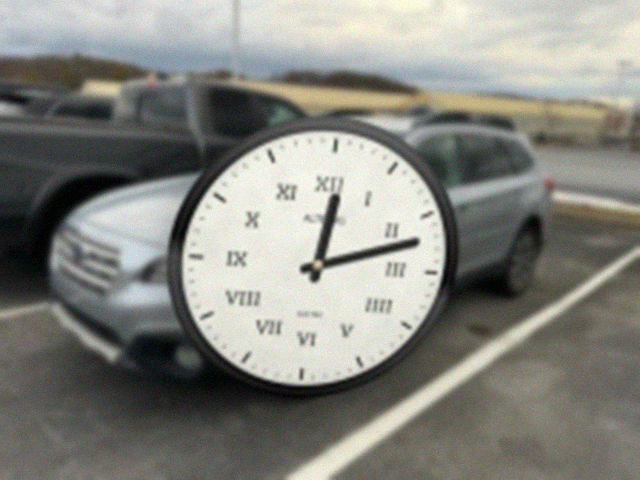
12:12
